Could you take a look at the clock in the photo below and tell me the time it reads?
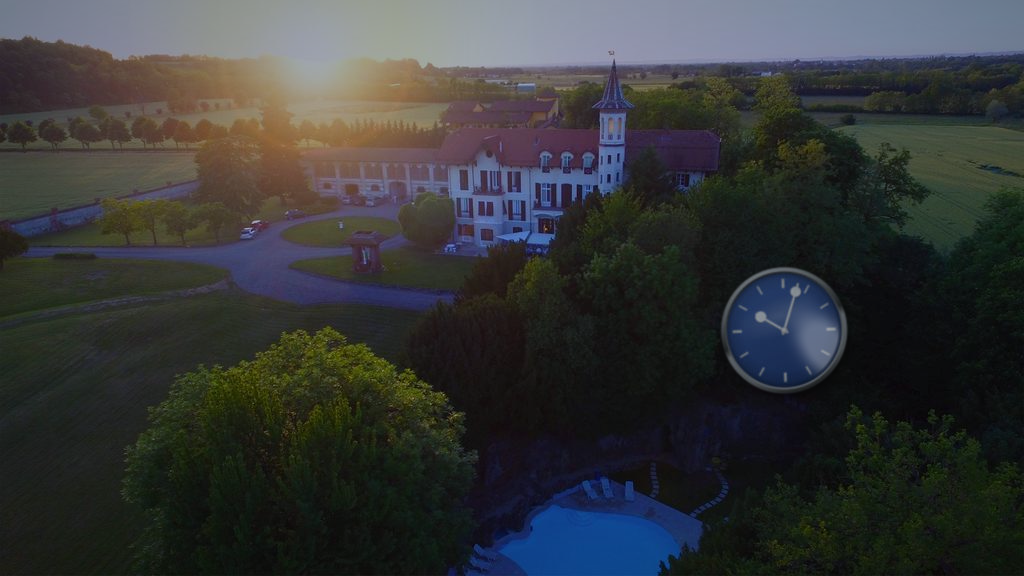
10:03
